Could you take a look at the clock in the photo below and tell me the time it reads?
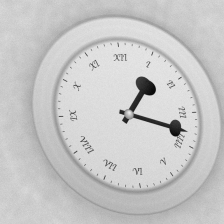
1:18
